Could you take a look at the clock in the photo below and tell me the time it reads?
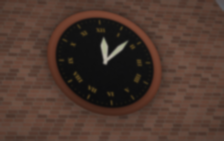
12:08
